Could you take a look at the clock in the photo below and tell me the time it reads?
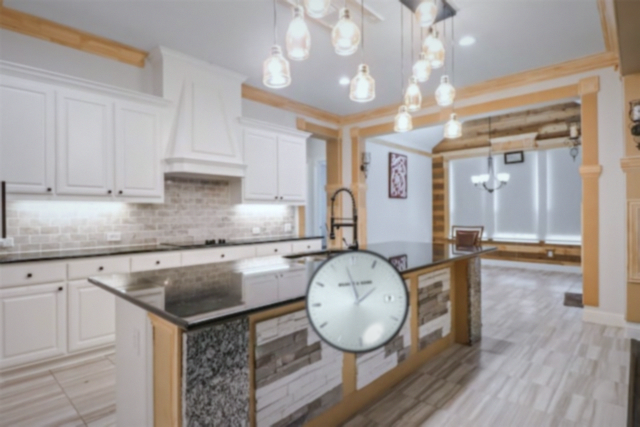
1:58
